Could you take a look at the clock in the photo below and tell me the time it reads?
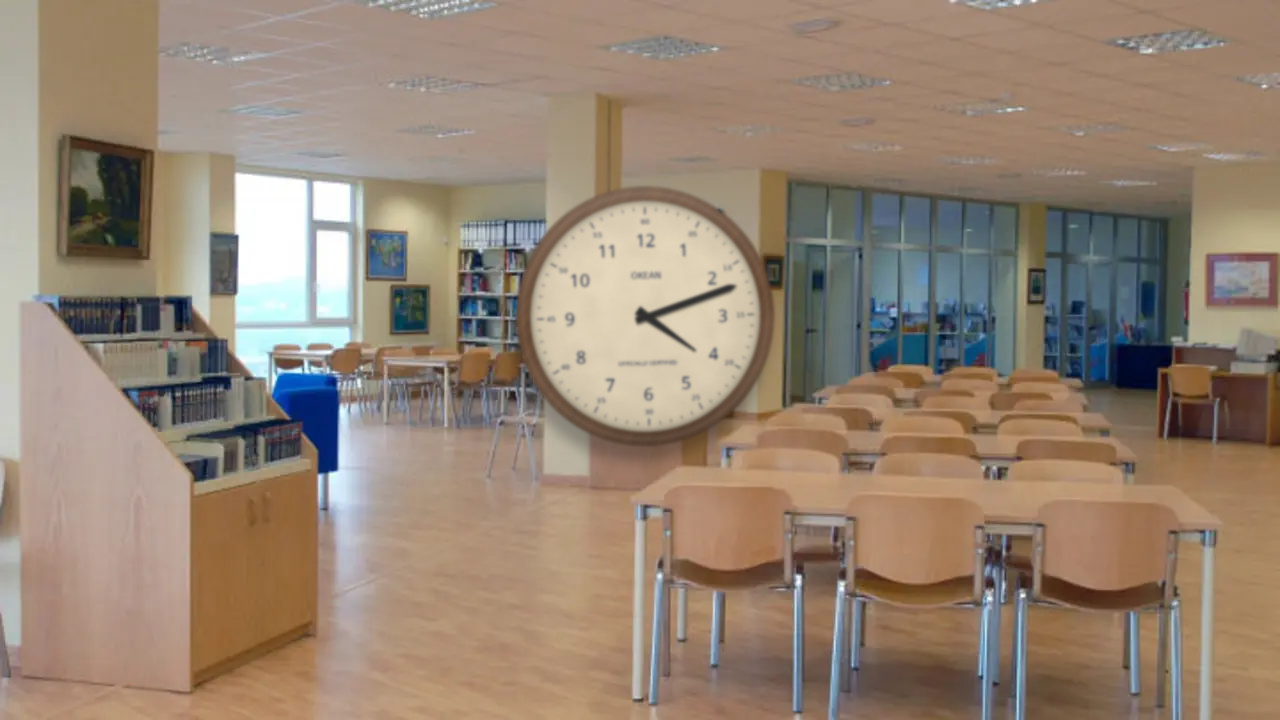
4:12
